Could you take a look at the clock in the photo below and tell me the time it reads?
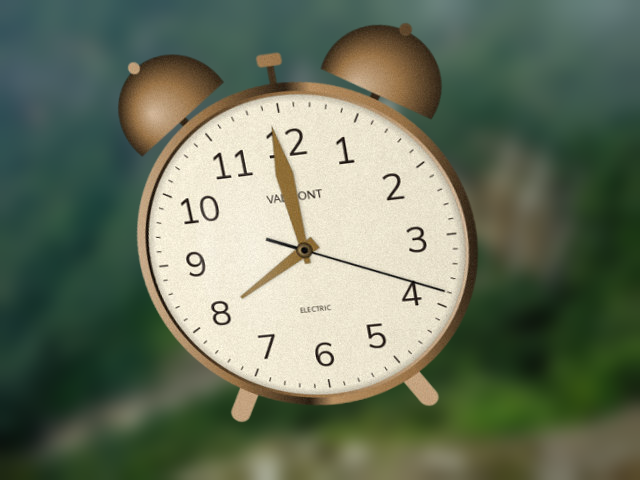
7:59:19
